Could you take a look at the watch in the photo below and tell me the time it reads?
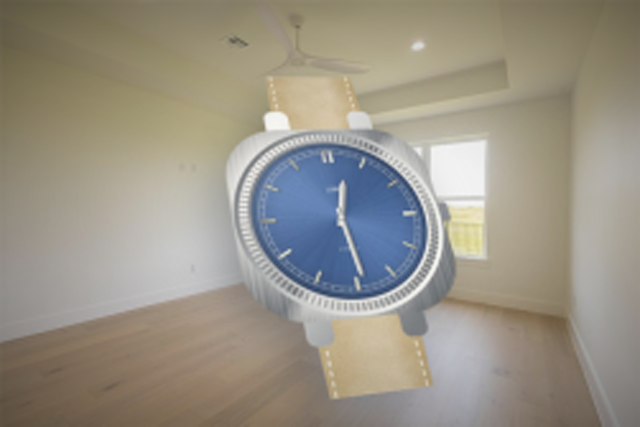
12:29
